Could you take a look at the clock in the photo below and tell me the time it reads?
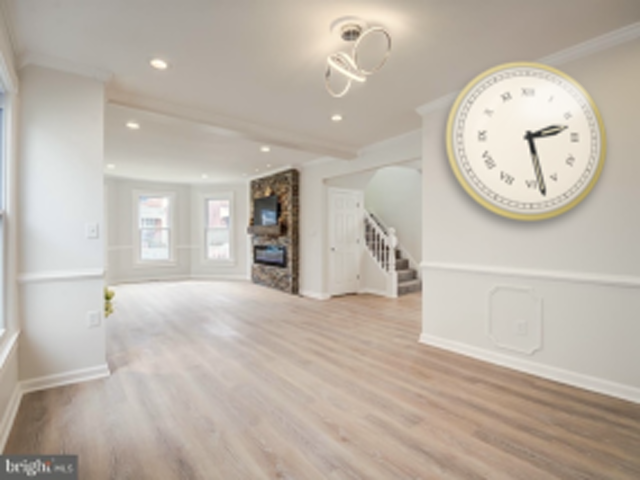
2:28
